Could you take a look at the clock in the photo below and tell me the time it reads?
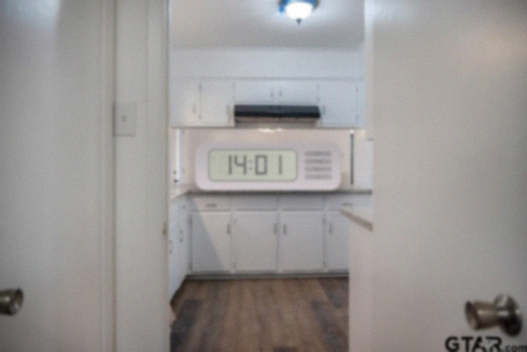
14:01
